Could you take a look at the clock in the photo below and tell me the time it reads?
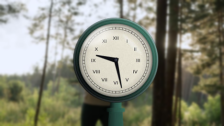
9:28
